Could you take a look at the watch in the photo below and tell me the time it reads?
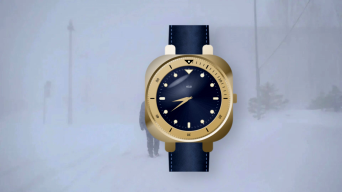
8:39
